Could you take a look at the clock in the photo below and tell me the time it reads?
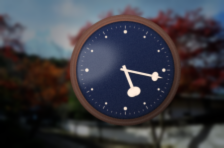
5:17
